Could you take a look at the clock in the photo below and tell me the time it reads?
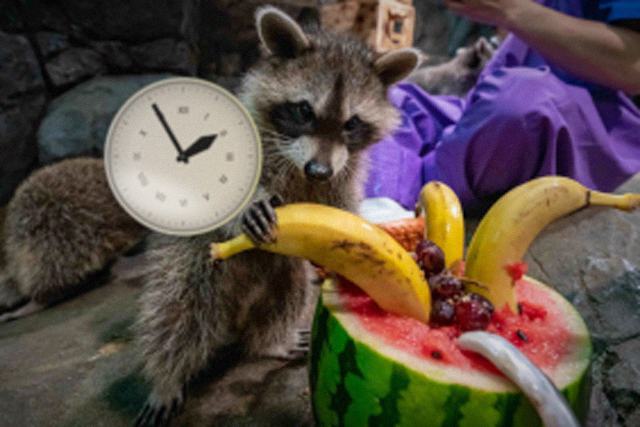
1:55
